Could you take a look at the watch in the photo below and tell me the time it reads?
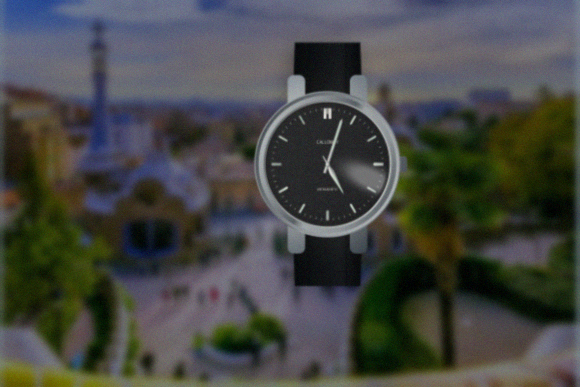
5:03
